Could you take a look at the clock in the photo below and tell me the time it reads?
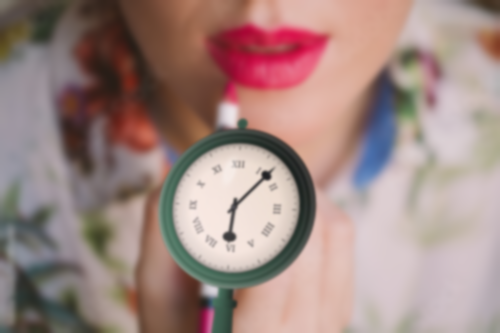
6:07
